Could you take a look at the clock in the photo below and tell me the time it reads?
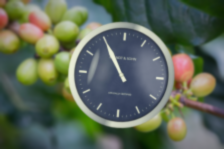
10:55
